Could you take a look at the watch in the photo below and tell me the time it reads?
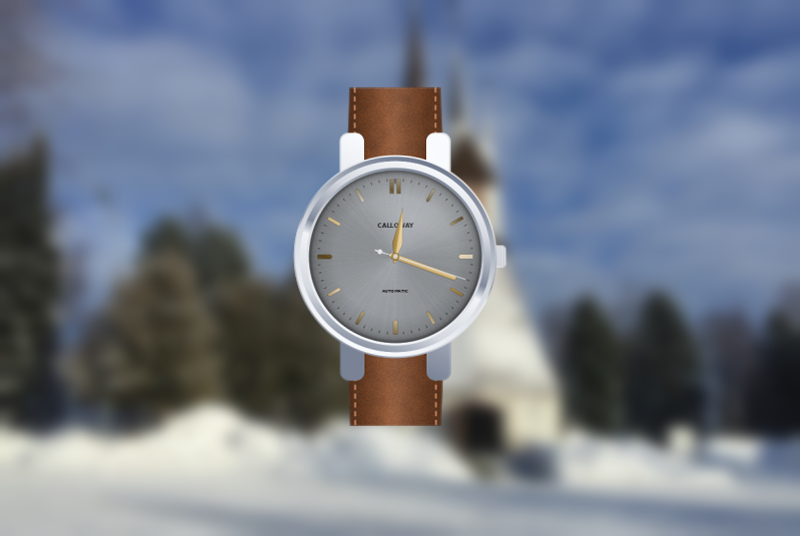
12:18:18
